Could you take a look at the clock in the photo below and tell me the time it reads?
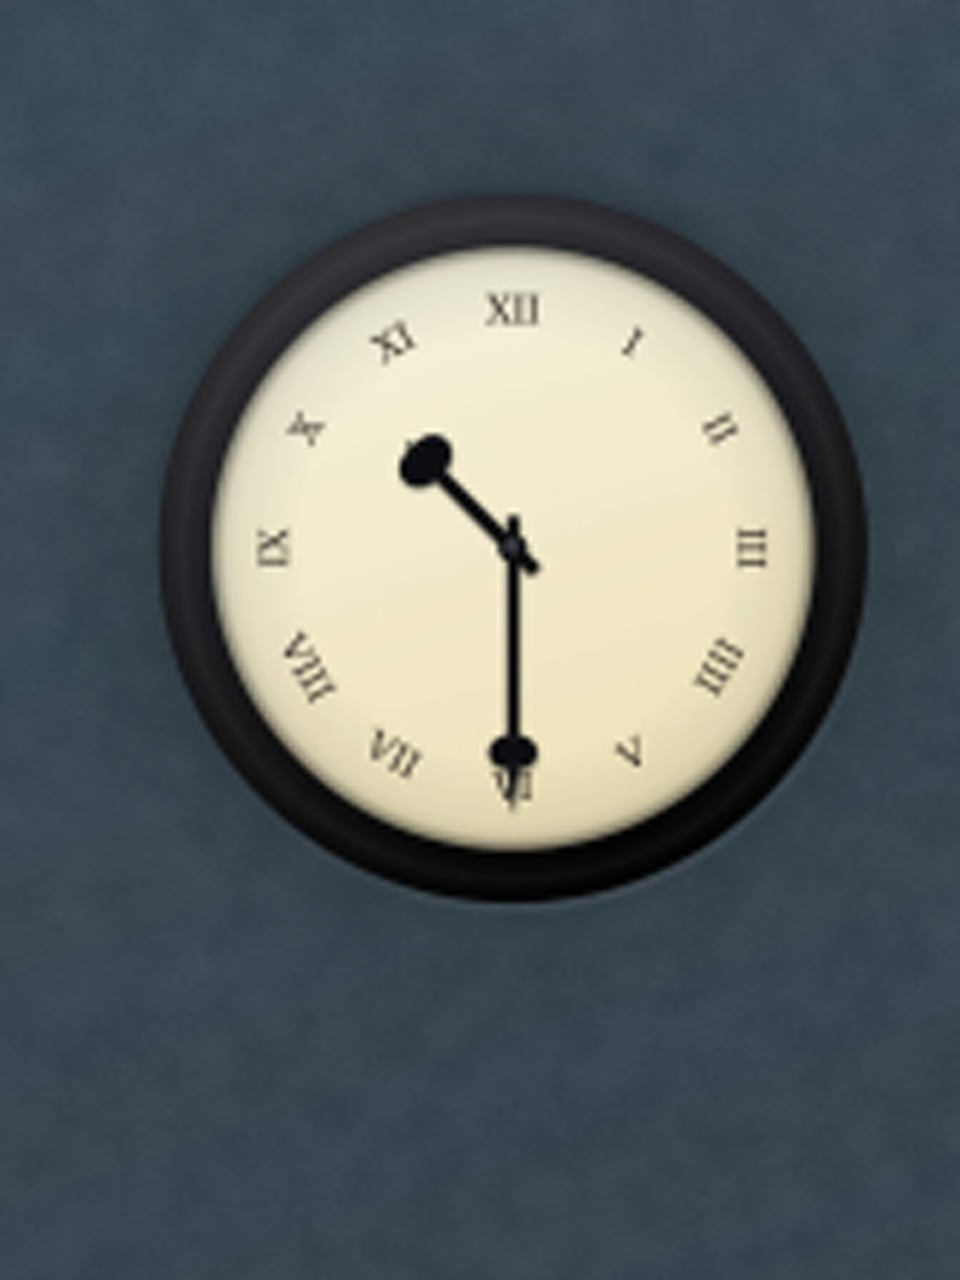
10:30
